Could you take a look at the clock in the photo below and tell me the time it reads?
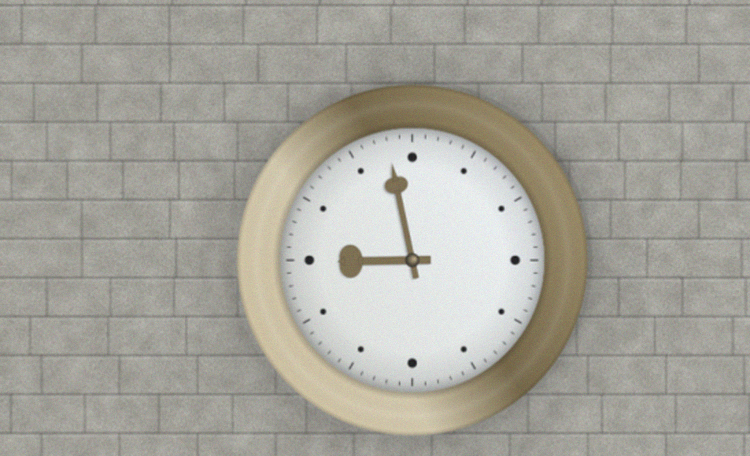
8:58
